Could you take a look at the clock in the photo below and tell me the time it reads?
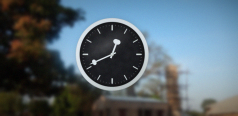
12:41
